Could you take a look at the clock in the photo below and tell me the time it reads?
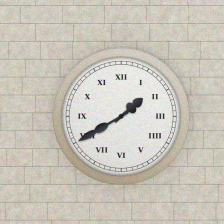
1:40
